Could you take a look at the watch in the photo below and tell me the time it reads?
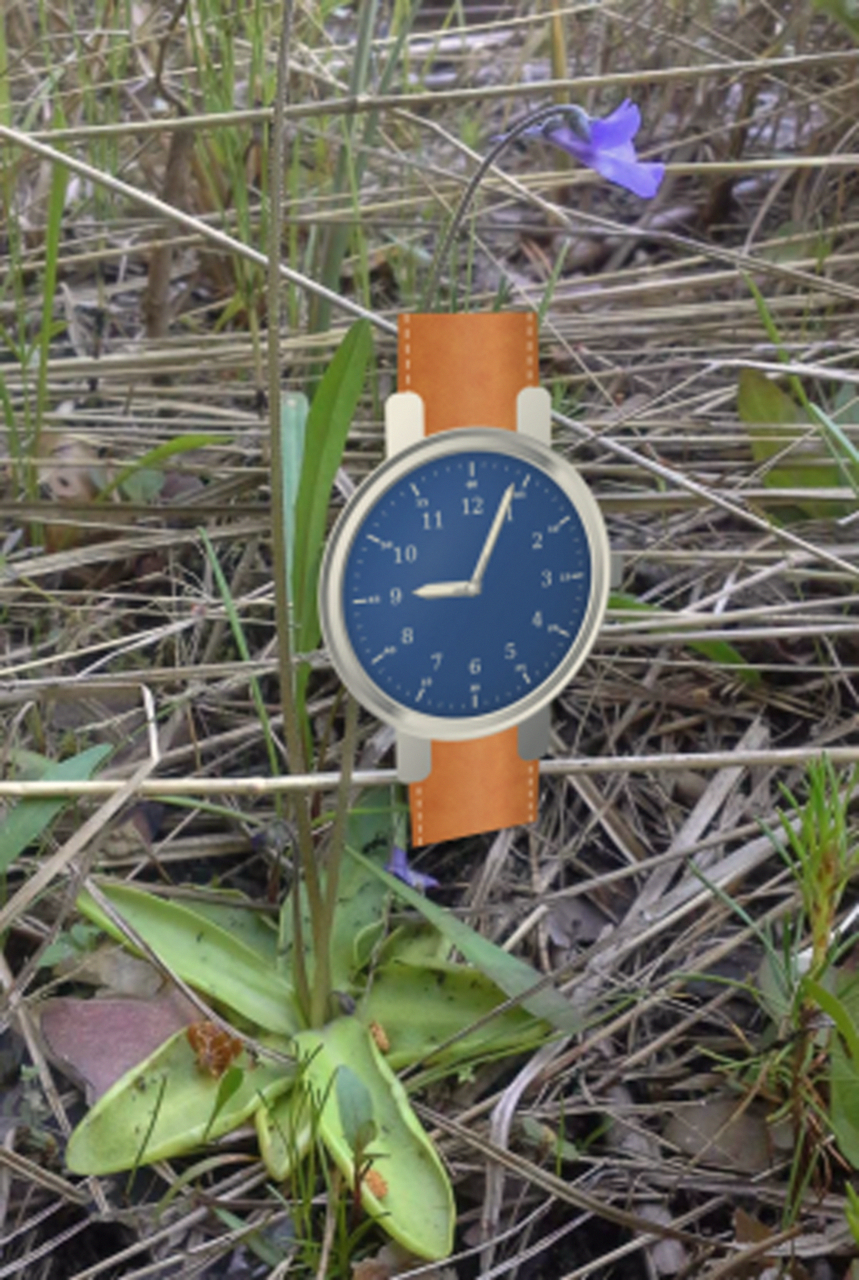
9:04
